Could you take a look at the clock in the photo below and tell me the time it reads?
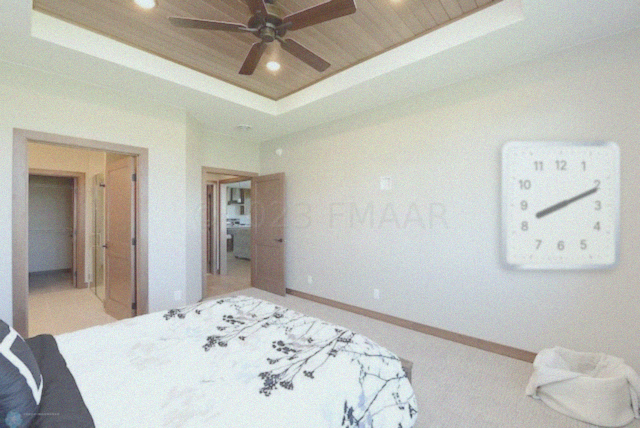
8:11
